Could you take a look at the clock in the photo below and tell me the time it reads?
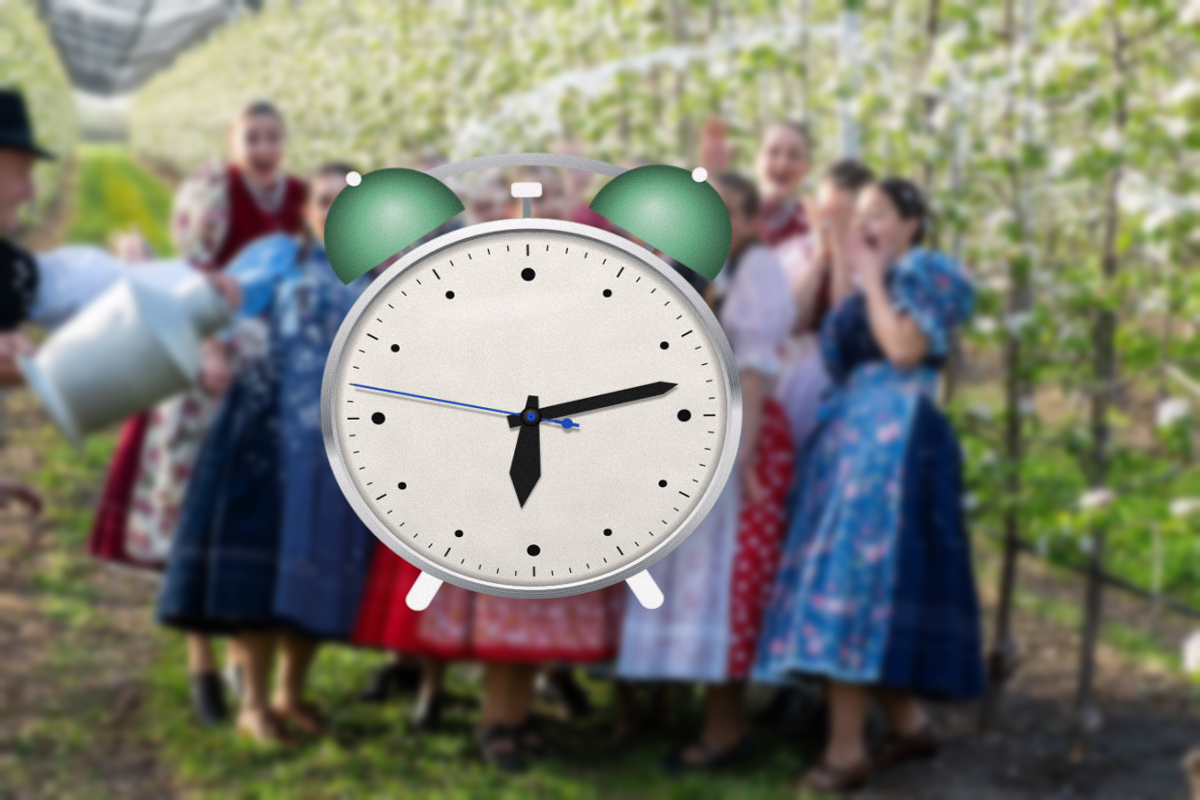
6:12:47
